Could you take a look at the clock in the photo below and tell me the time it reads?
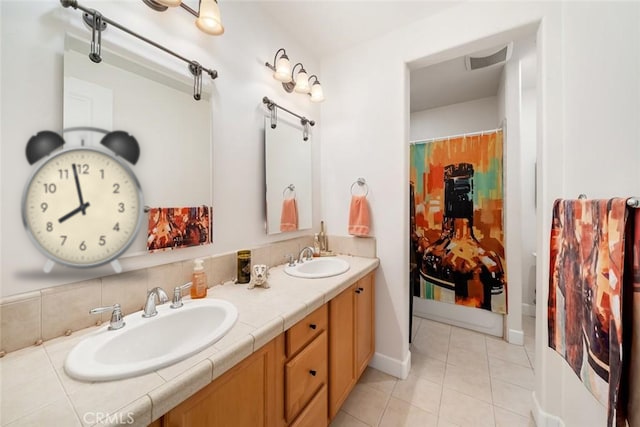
7:58
